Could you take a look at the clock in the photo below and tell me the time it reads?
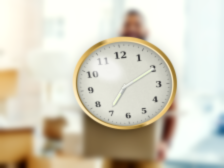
7:10
